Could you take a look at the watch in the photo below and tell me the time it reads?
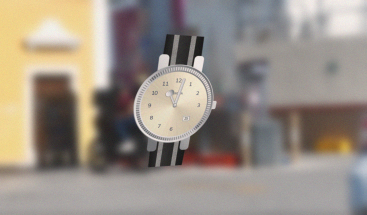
11:02
